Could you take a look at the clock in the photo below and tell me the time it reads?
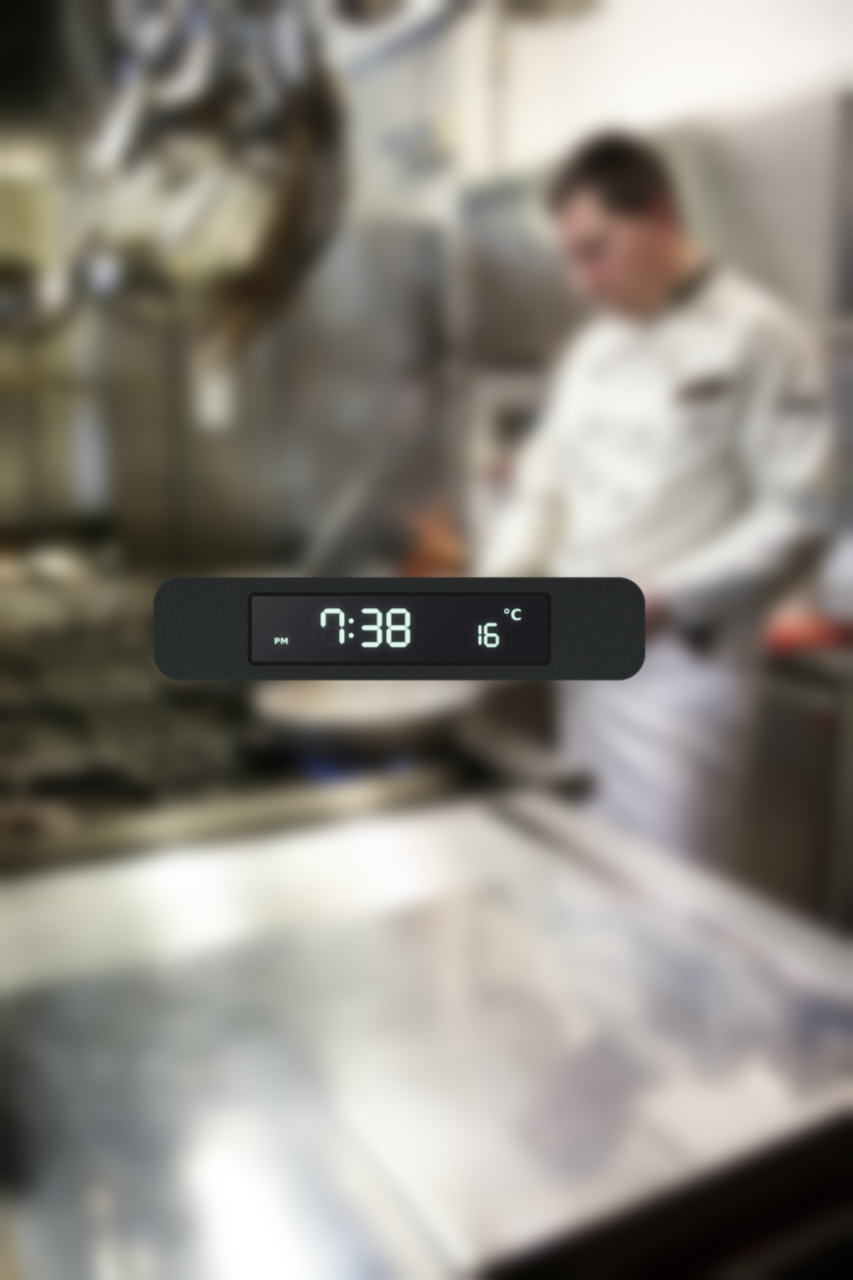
7:38
